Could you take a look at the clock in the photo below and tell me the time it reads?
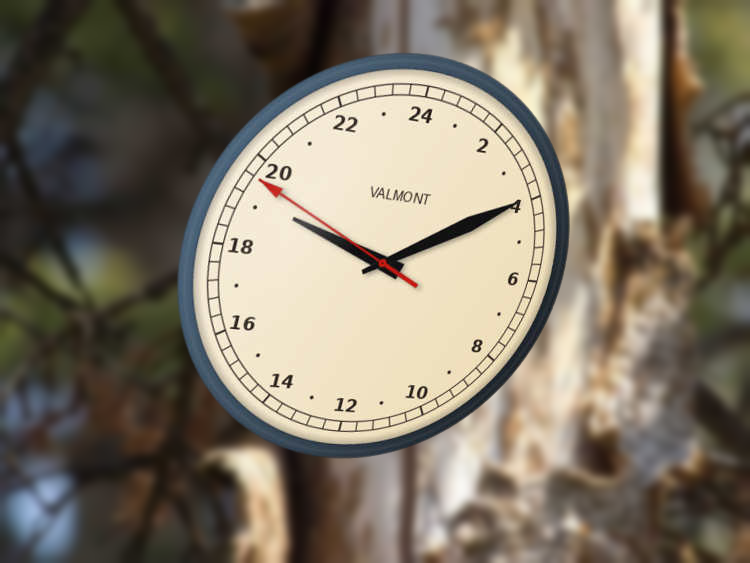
19:09:49
